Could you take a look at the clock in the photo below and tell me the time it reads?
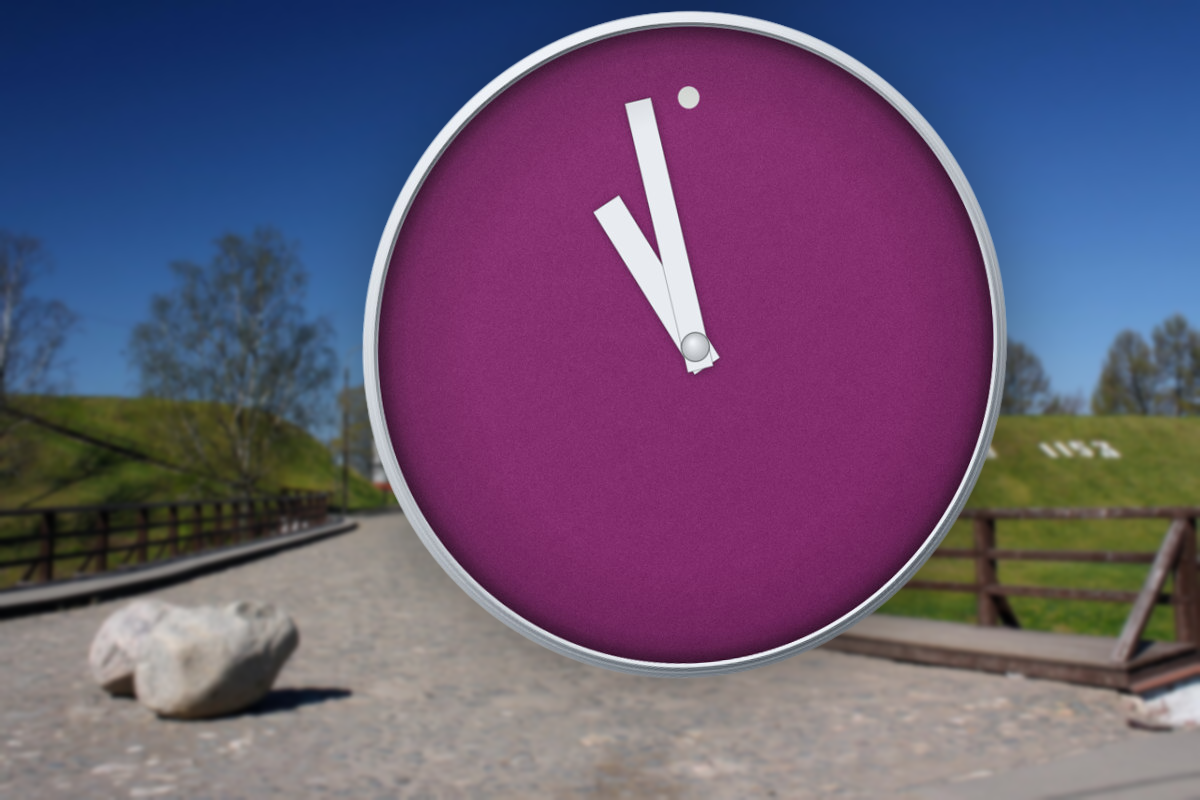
10:58
